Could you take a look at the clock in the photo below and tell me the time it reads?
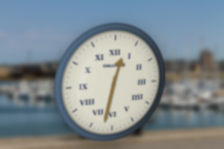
12:32
